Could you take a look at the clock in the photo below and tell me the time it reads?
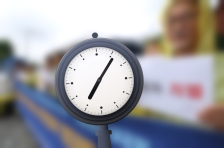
7:06
